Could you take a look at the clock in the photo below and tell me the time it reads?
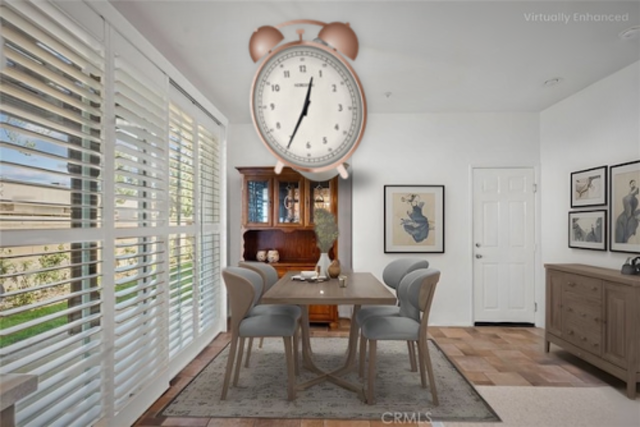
12:35
